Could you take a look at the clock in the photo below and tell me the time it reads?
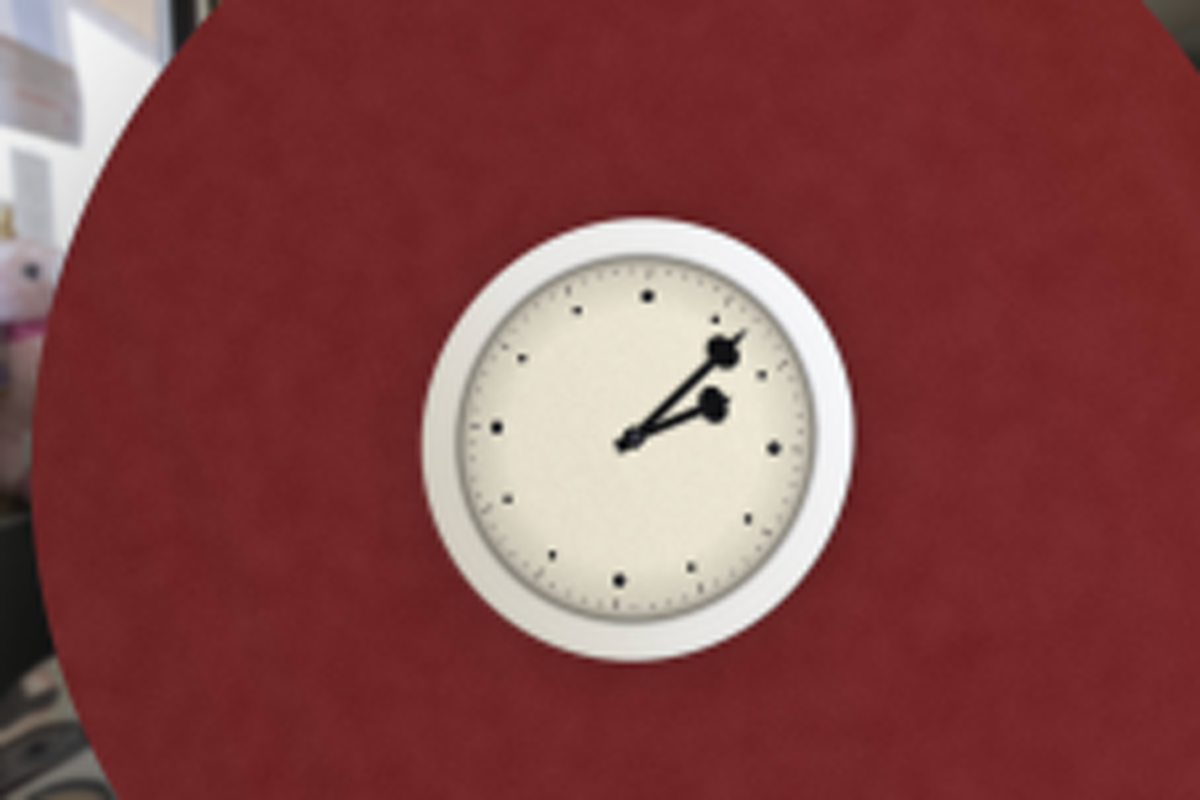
2:07
